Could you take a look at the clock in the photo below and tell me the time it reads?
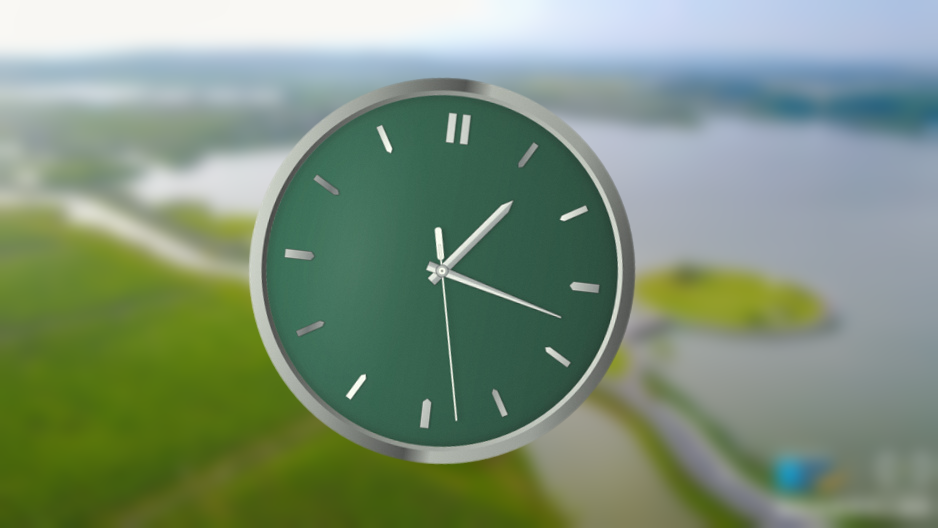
1:17:28
